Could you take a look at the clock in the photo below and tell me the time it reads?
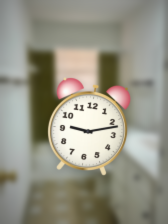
9:12
